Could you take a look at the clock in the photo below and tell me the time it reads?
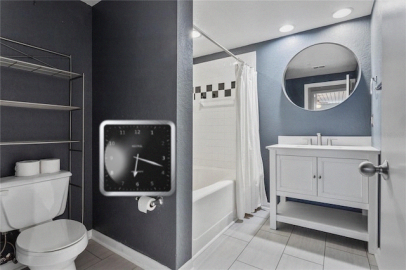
6:18
